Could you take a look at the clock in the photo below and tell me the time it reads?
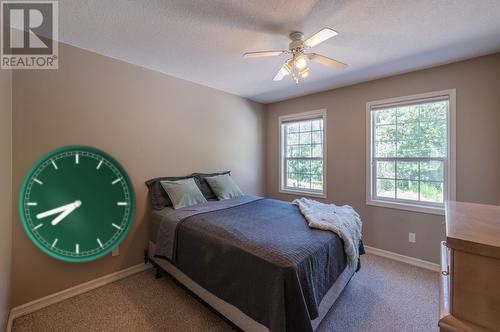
7:42
